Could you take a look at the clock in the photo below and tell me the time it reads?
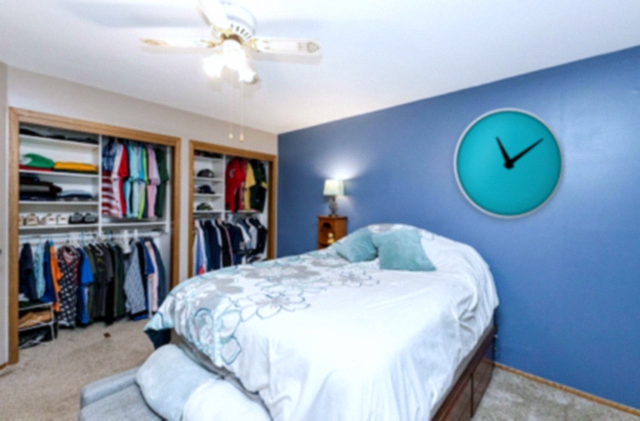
11:09
